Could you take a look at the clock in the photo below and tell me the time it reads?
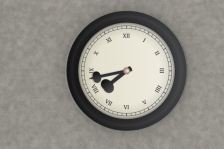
7:43
